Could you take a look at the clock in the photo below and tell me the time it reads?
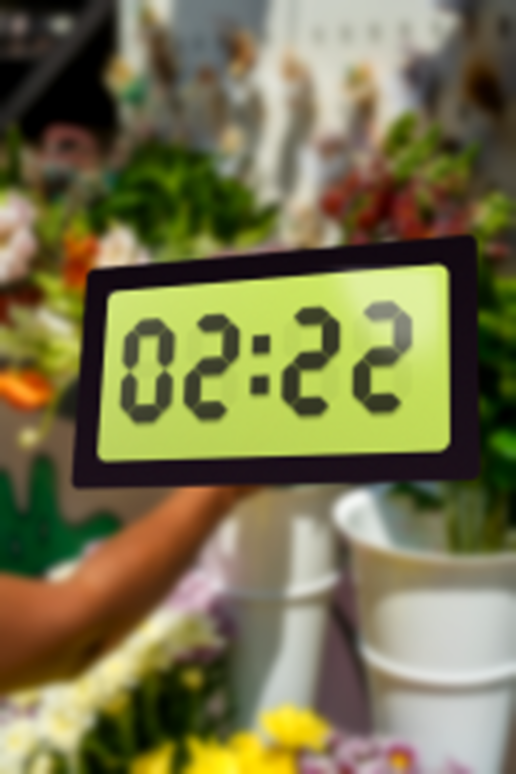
2:22
